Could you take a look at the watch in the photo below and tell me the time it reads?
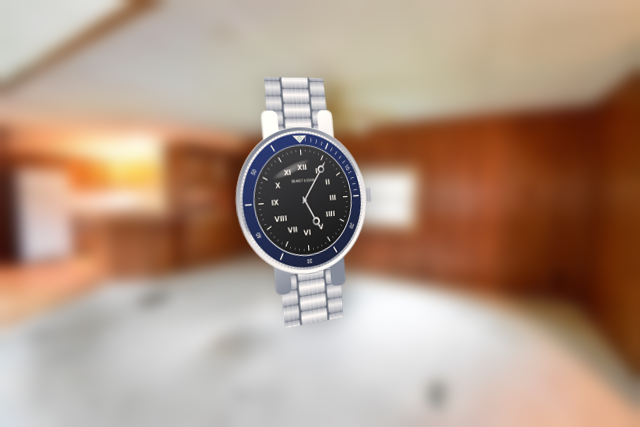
5:06
